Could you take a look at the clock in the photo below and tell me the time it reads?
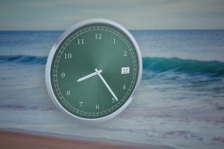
8:24
